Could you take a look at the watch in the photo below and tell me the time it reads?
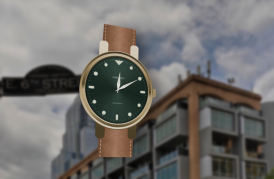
12:10
